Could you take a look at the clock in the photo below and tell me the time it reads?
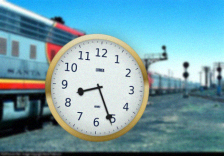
8:26
